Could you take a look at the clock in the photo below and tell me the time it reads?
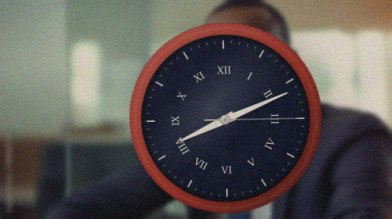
8:11:15
